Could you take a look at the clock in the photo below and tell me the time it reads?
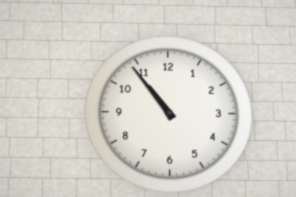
10:54
